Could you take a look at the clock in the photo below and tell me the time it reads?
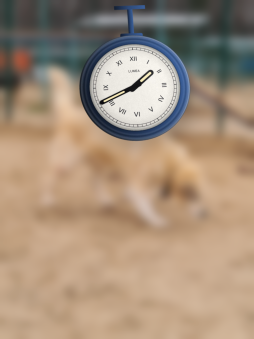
1:41
